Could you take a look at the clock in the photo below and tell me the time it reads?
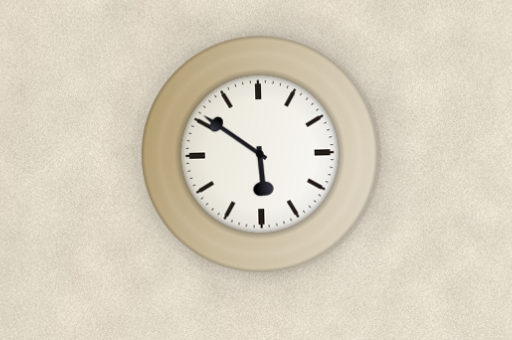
5:51
